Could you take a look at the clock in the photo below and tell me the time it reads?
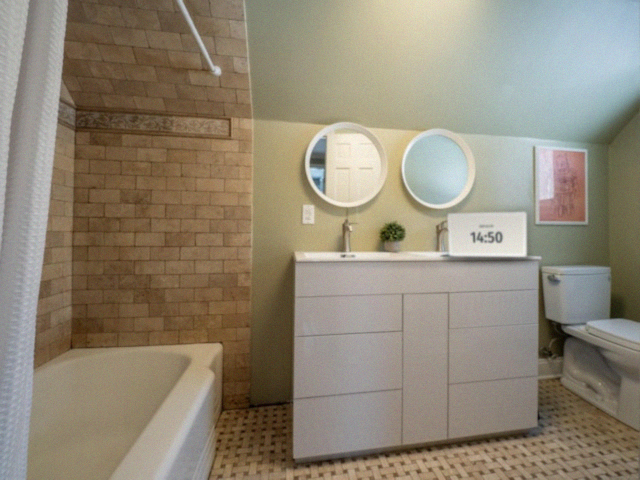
14:50
